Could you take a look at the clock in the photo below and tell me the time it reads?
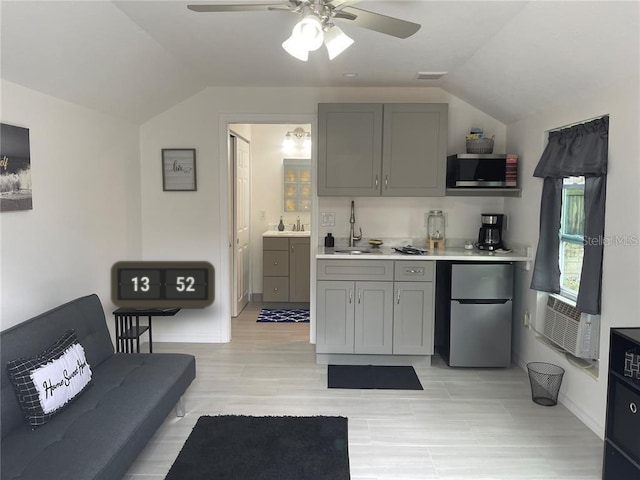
13:52
